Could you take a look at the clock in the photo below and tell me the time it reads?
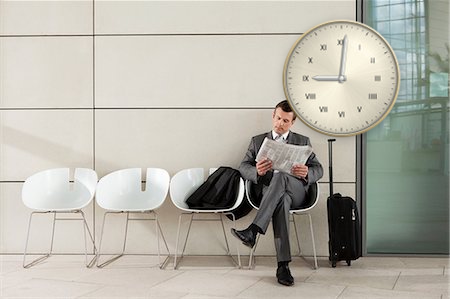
9:01
